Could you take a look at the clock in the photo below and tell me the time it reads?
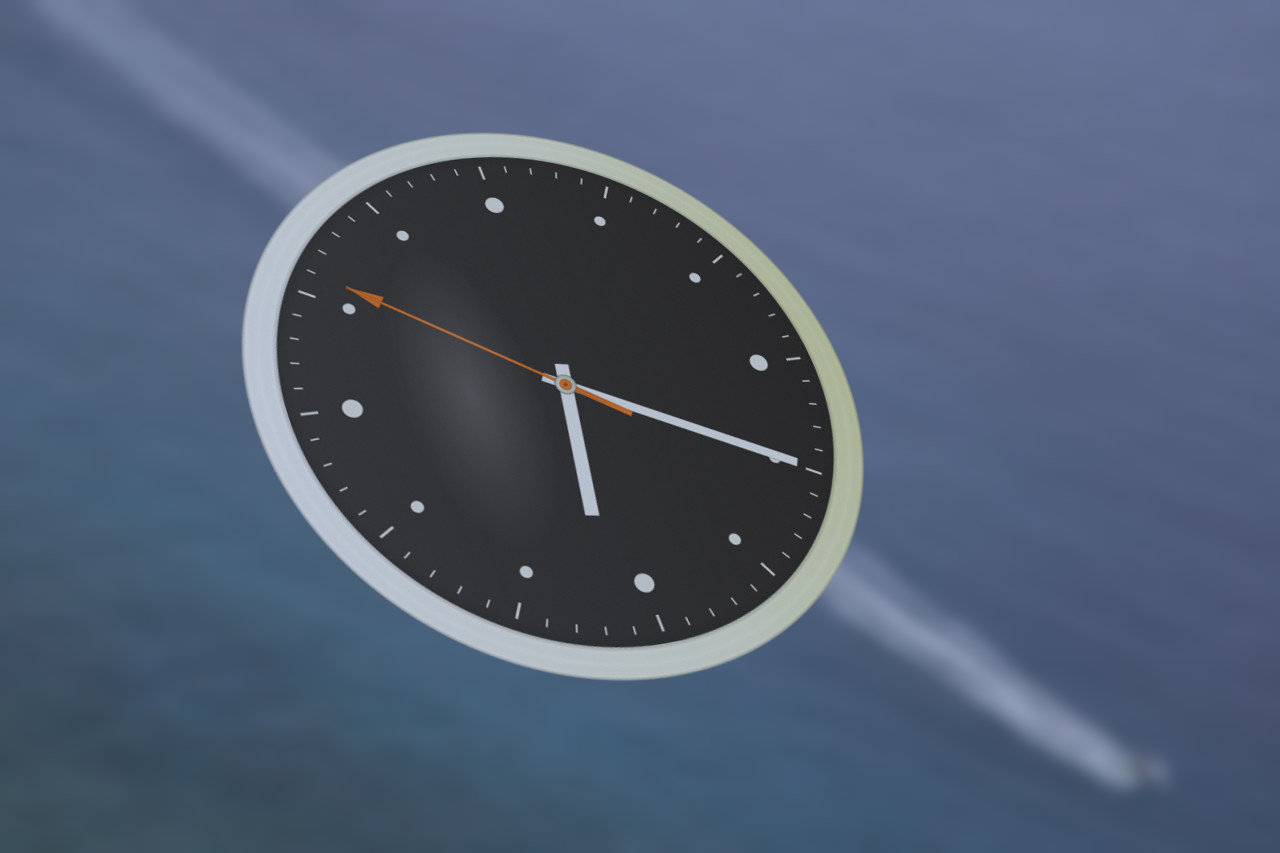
6:19:51
